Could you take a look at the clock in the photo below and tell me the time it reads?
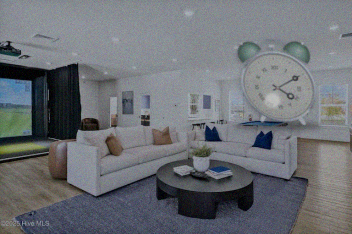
4:10
